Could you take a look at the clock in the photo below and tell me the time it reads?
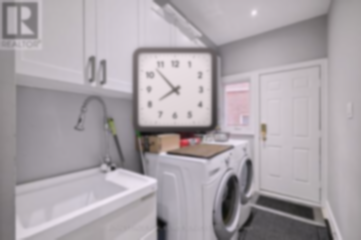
7:53
